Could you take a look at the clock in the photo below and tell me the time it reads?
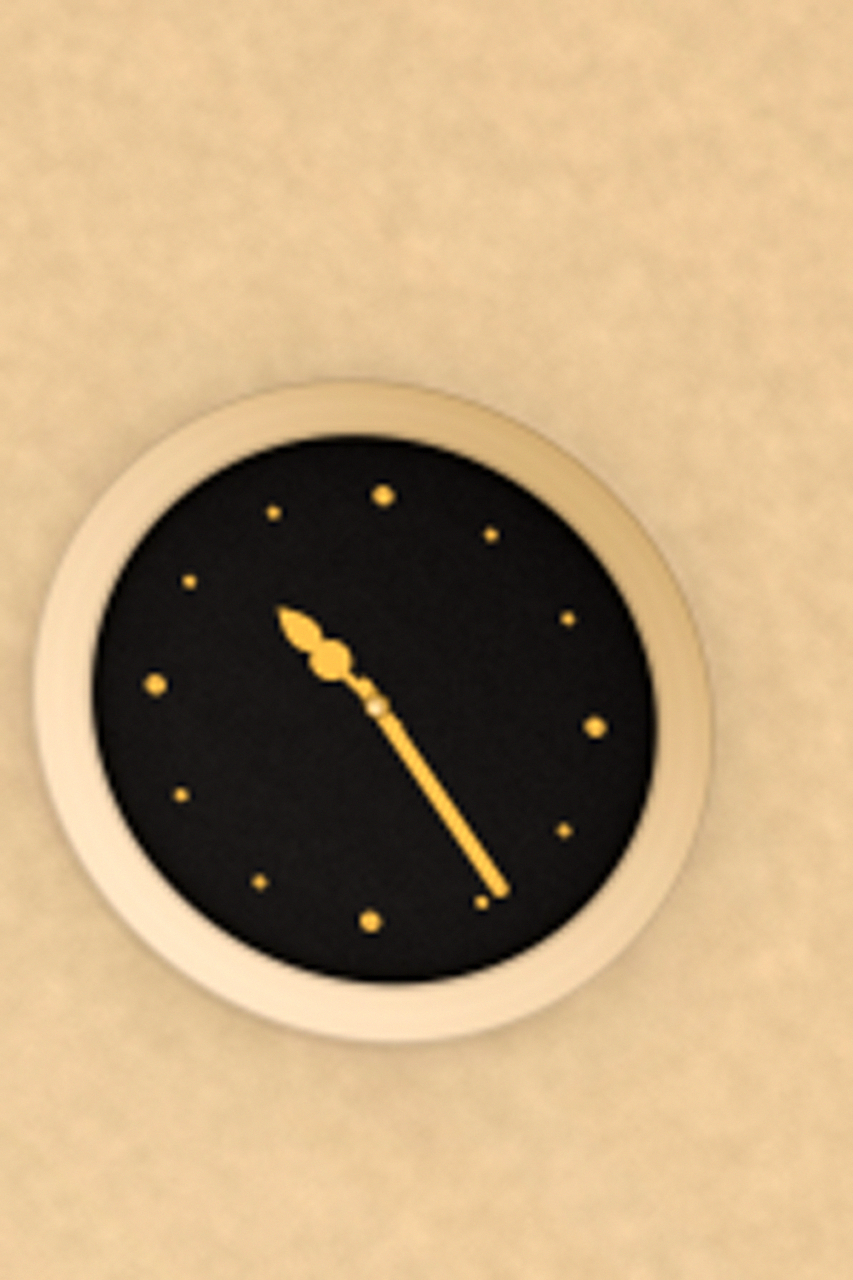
10:24
